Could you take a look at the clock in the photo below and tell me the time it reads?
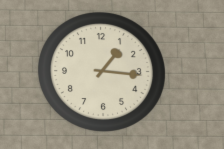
1:16
